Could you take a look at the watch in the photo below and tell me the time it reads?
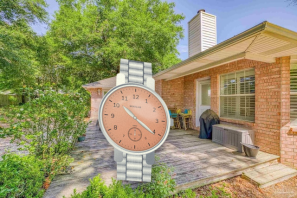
10:21
